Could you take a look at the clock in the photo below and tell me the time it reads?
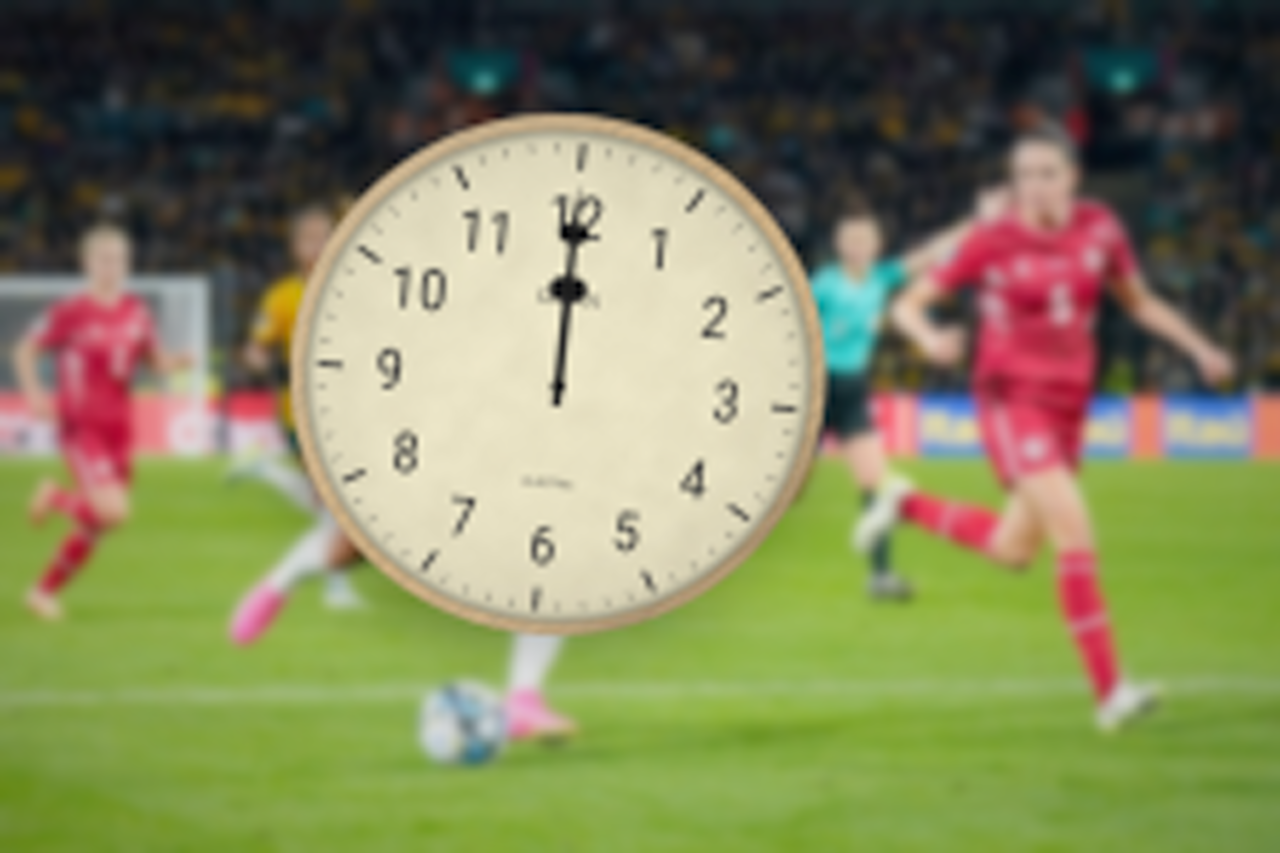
12:00
